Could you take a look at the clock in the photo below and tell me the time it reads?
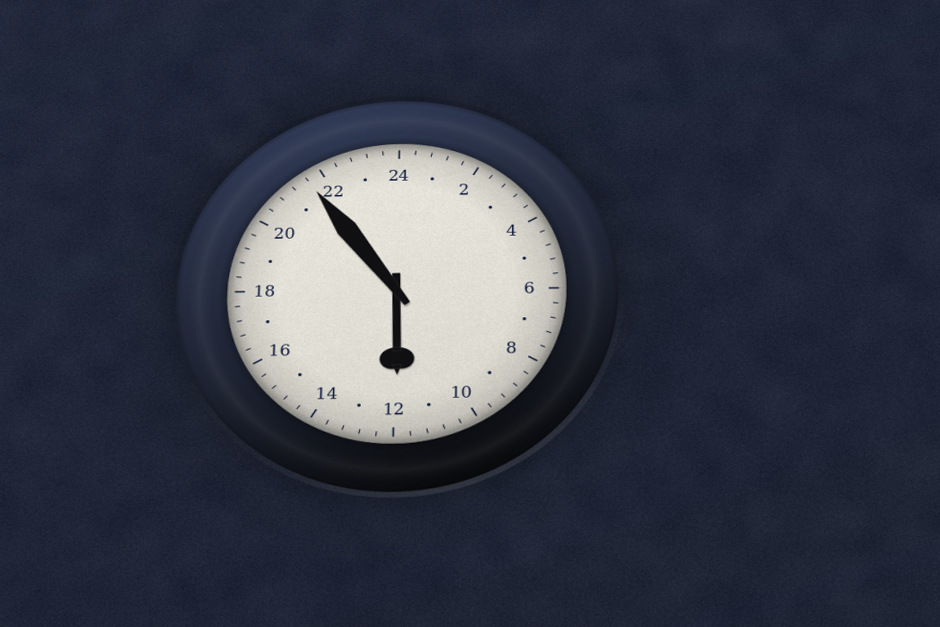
11:54
